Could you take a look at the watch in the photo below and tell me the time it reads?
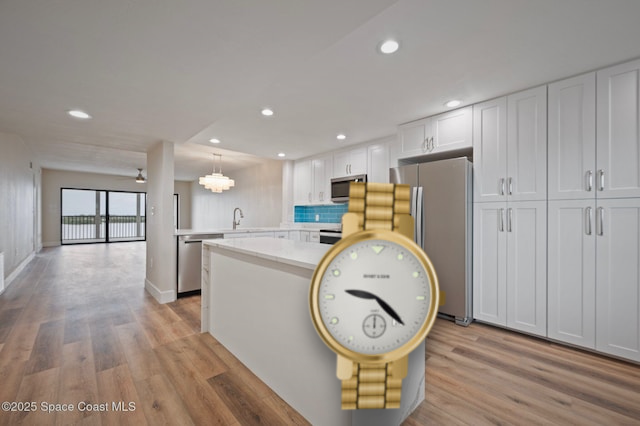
9:22
